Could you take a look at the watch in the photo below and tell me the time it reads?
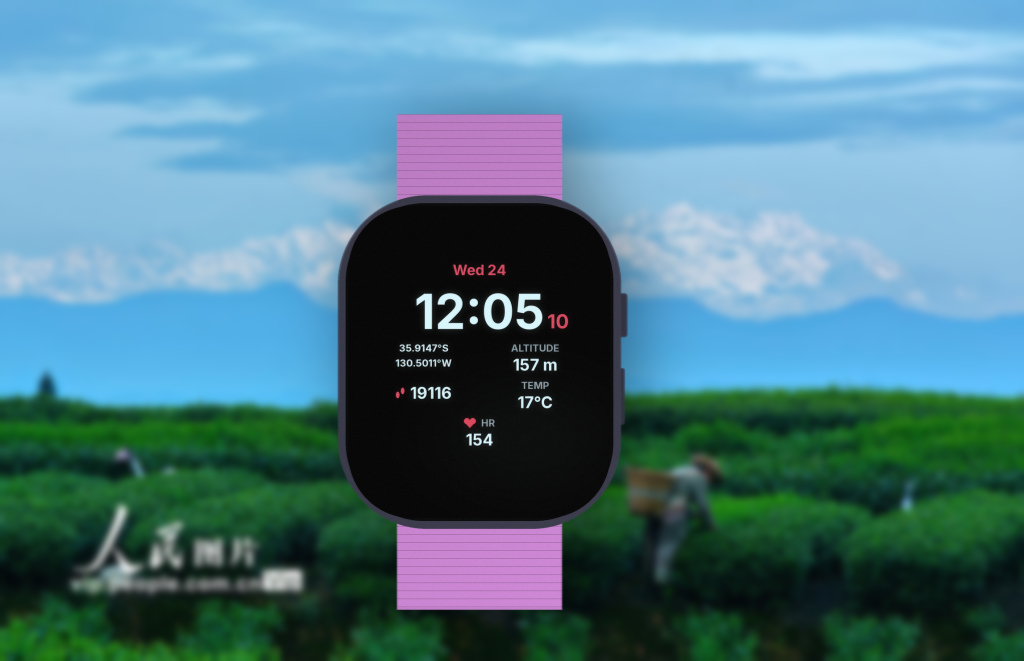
12:05:10
